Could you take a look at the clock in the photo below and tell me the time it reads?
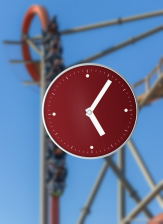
5:06
